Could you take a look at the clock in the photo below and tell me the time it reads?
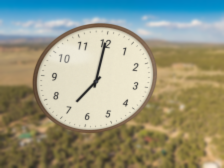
7:00
